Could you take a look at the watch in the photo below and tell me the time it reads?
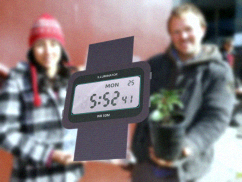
5:52:41
